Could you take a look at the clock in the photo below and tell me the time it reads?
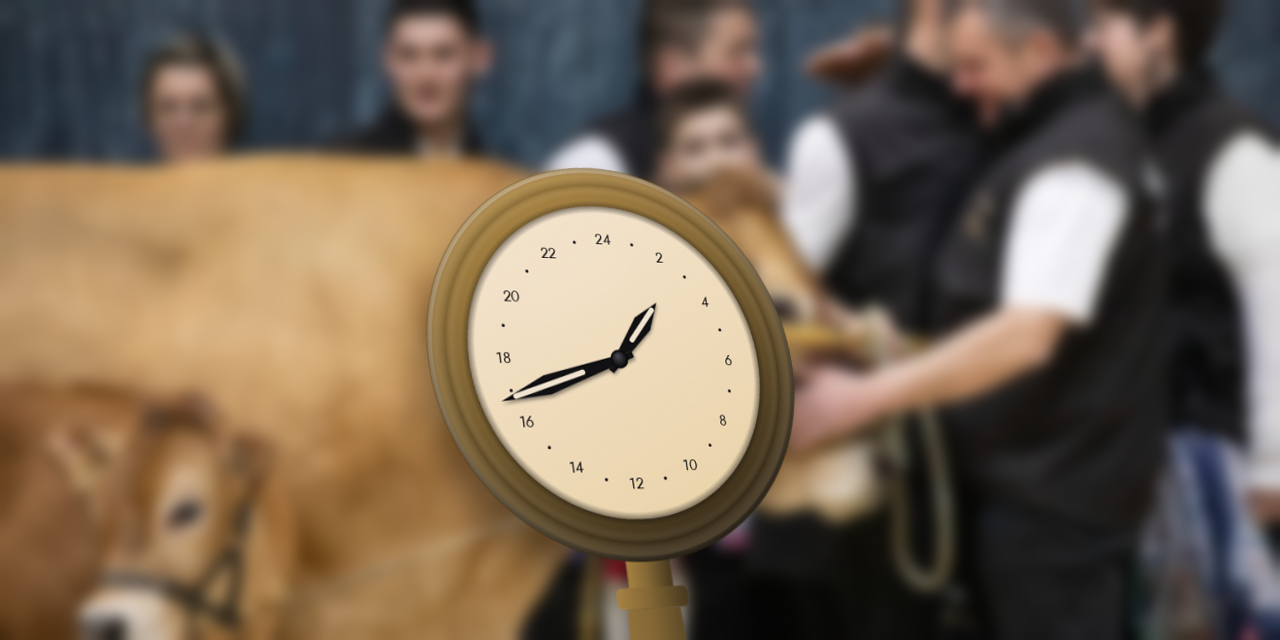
2:42
